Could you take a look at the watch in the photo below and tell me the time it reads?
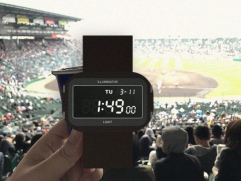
1:49:00
